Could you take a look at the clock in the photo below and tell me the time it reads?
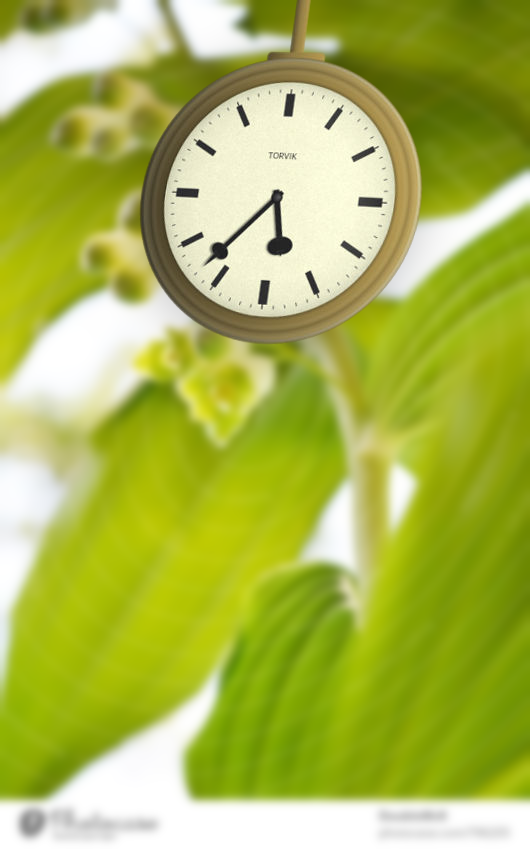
5:37
